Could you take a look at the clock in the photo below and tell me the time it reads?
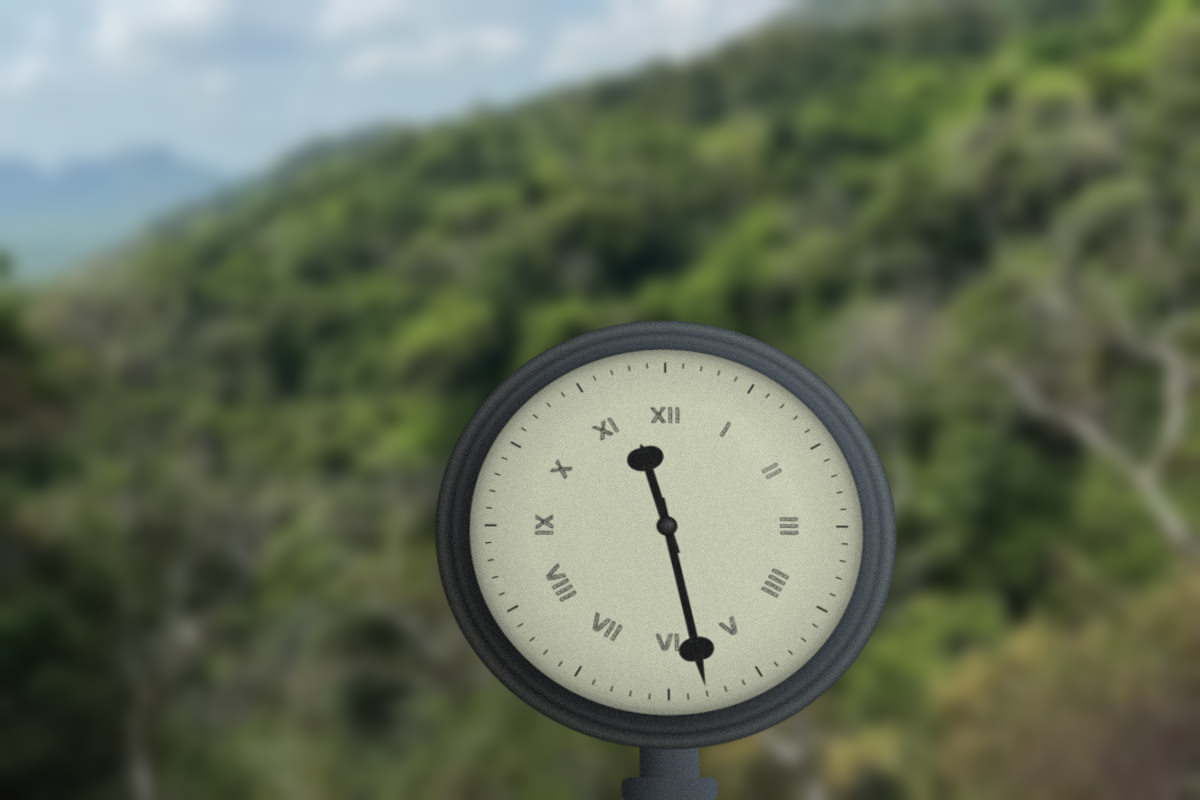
11:28
